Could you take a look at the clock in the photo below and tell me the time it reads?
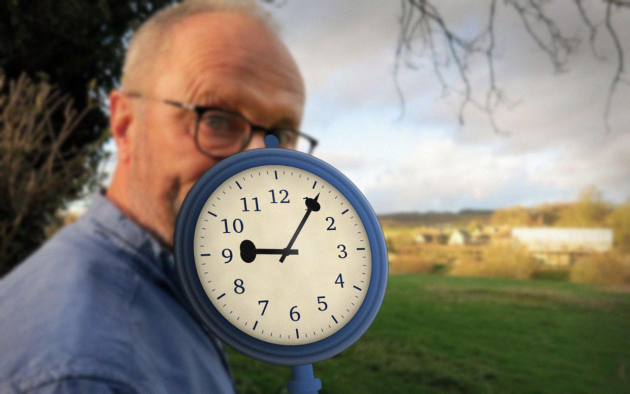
9:06
